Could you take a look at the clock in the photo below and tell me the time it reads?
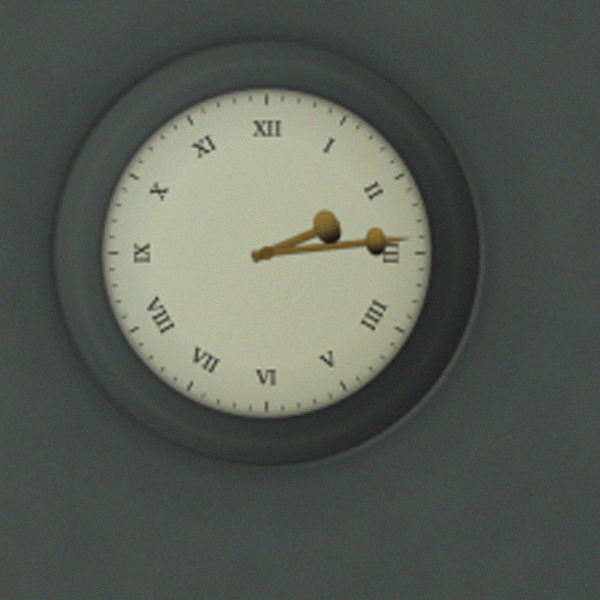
2:14
